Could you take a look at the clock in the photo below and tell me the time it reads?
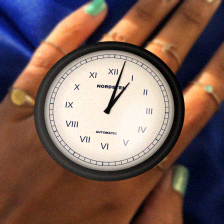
1:02
